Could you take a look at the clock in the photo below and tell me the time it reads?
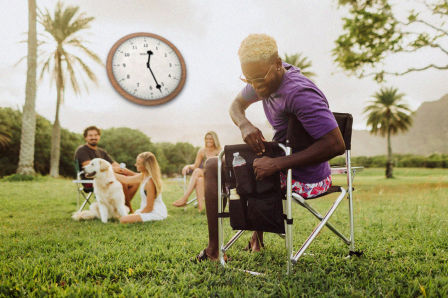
12:27
